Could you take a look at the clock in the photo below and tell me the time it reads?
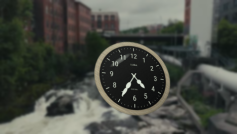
4:35
